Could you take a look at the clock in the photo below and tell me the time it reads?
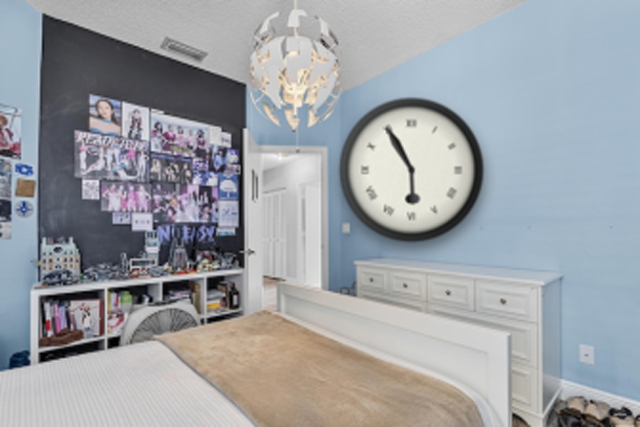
5:55
